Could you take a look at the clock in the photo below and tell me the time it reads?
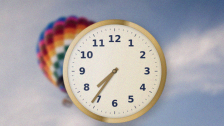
7:36
